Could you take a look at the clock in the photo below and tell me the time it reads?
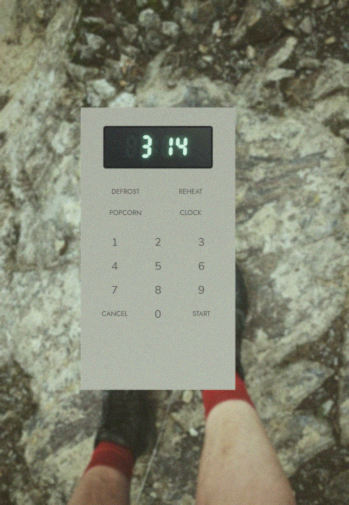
3:14
